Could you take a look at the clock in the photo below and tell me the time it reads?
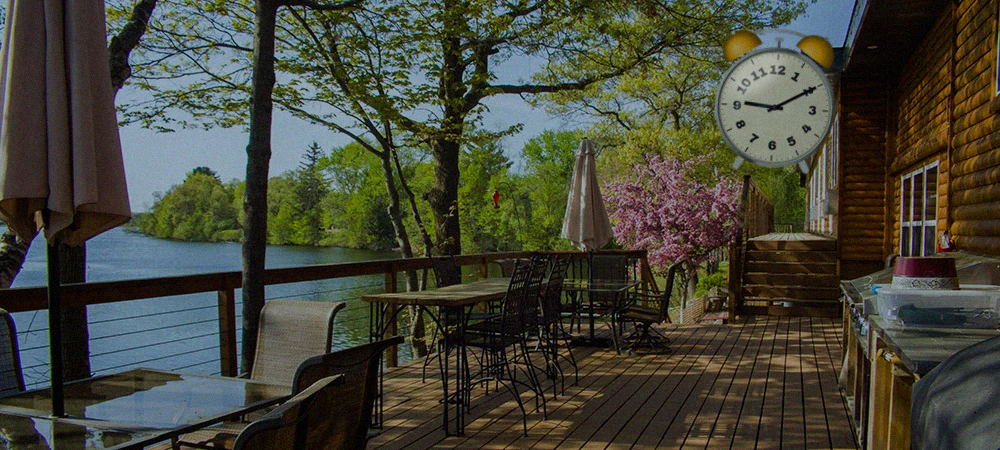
9:10
